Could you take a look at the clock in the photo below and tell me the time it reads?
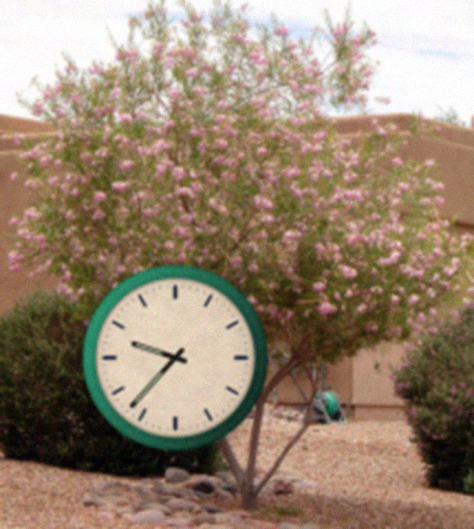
9:37
